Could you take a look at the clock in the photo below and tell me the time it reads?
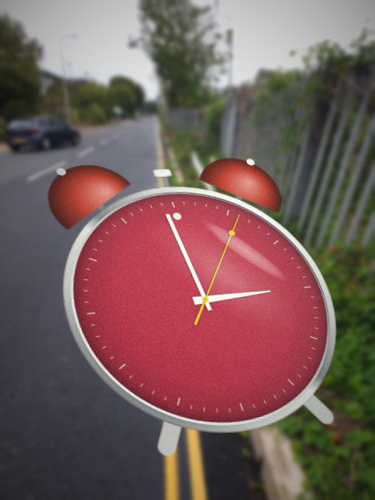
2:59:06
